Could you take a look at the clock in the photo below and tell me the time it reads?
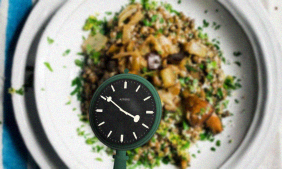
3:51
